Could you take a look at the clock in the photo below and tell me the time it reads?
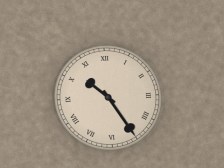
10:25
